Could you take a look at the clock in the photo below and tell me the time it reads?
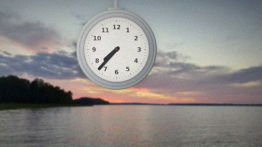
7:37
